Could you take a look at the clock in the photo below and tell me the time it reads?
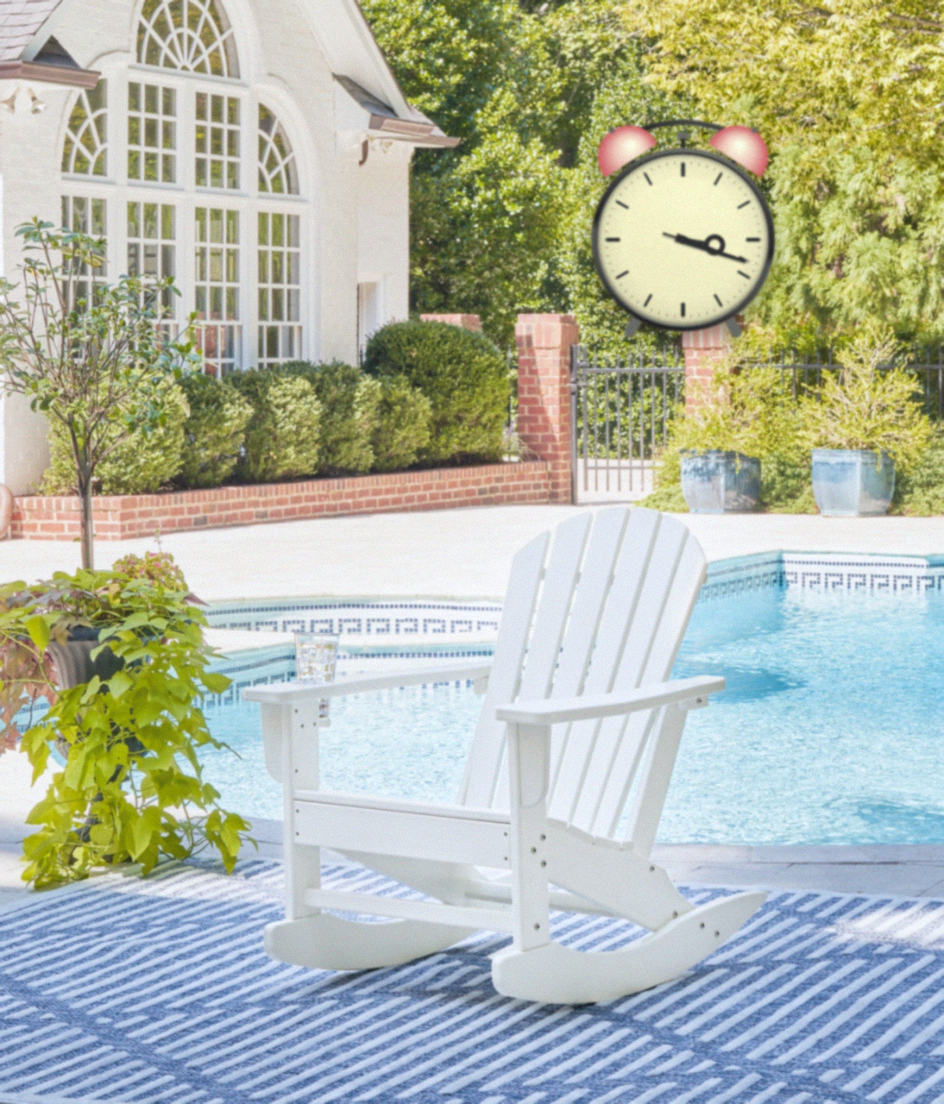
3:18:18
